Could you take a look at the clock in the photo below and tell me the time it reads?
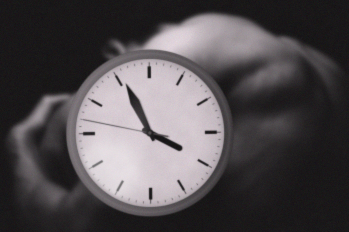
3:55:47
